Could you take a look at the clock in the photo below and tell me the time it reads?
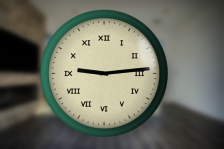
9:14
